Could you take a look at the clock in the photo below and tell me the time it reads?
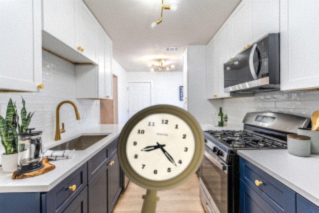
8:22
